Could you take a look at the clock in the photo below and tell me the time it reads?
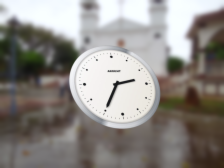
2:35
